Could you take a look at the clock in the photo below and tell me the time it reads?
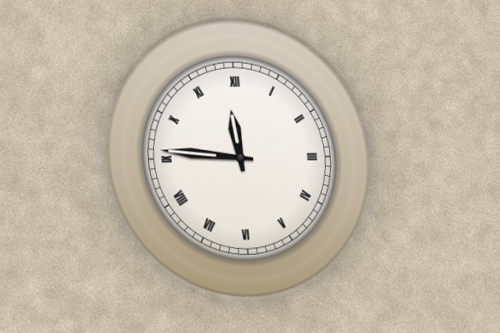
11:46
